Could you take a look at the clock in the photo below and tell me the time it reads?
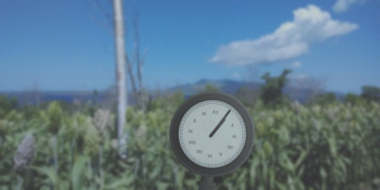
1:05
